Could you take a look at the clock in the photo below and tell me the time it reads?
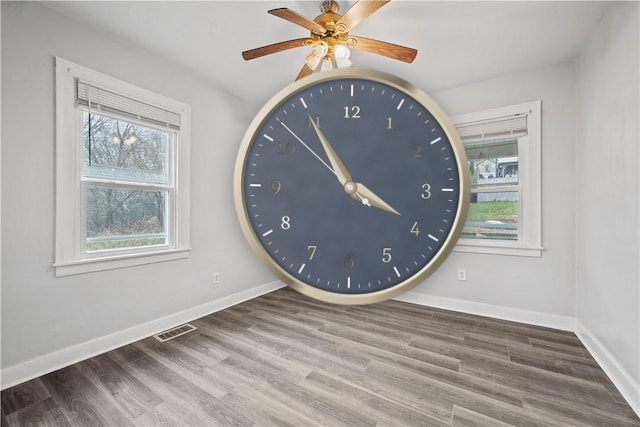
3:54:52
